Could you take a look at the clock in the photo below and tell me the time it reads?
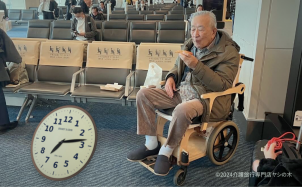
7:13
